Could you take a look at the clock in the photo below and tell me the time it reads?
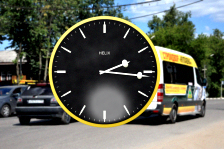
2:16
